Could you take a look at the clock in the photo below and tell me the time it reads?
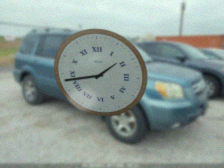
1:43
